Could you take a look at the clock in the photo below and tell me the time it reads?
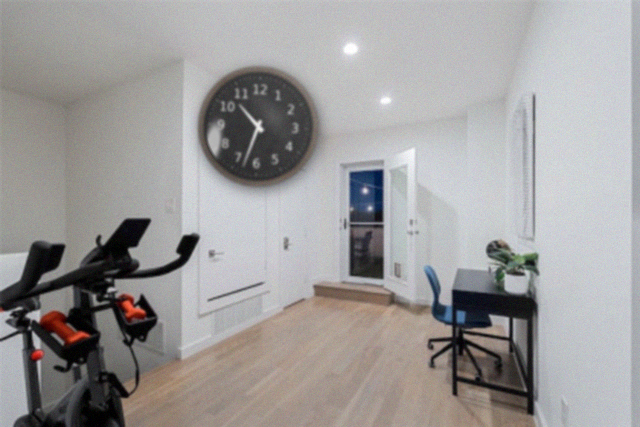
10:33
